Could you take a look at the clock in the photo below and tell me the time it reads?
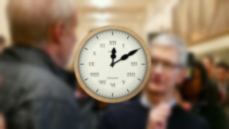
12:10
